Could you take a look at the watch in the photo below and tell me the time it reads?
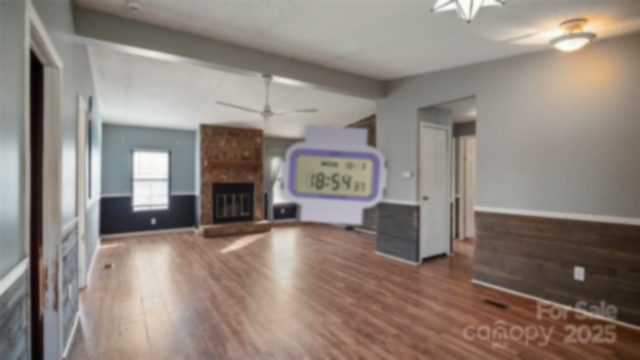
18:54
